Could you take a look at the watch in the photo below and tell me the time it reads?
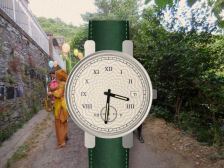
3:31
